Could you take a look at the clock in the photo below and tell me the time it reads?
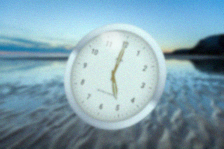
5:00
